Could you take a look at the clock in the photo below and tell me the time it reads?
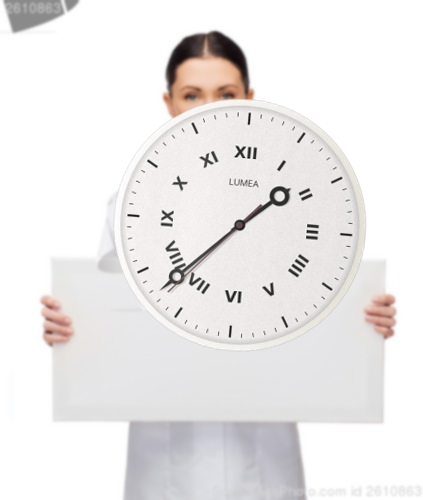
1:37:37
